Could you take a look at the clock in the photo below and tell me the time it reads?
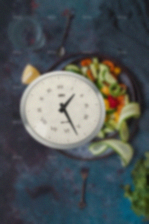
1:27
